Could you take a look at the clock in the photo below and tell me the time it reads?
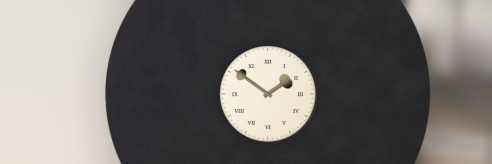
1:51
